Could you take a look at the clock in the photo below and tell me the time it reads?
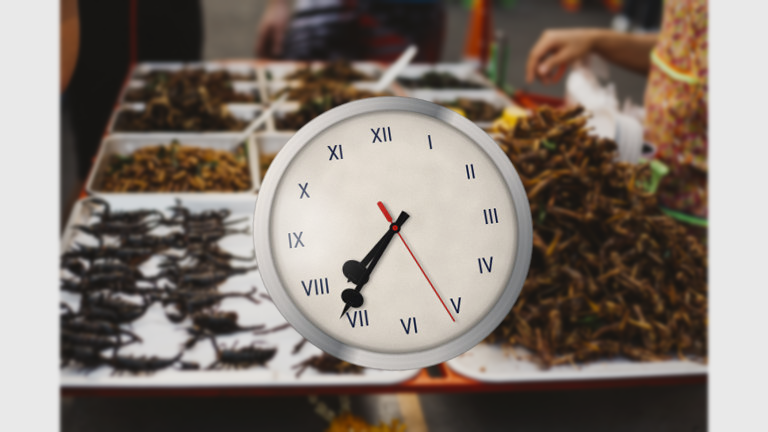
7:36:26
